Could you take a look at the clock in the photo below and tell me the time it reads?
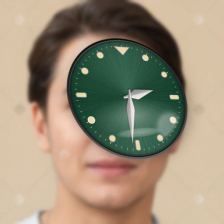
2:31
